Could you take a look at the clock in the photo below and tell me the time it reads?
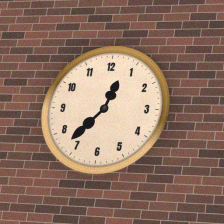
12:37
